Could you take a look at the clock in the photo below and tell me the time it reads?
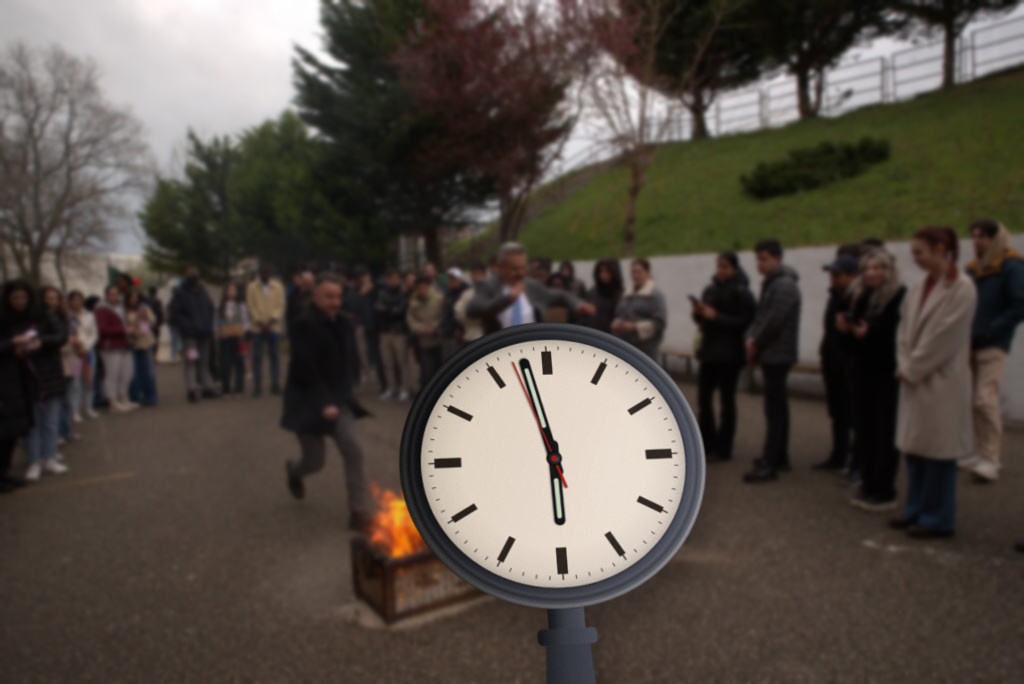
5:57:57
